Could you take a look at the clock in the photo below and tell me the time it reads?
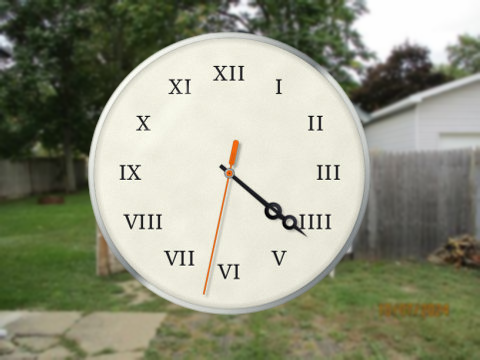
4:21:32
